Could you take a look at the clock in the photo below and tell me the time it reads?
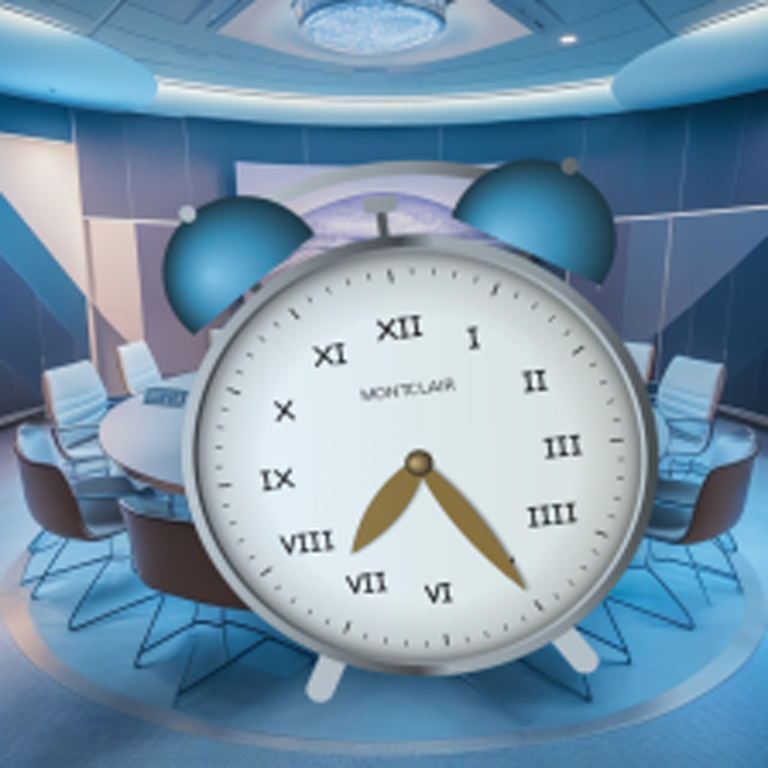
7:25
